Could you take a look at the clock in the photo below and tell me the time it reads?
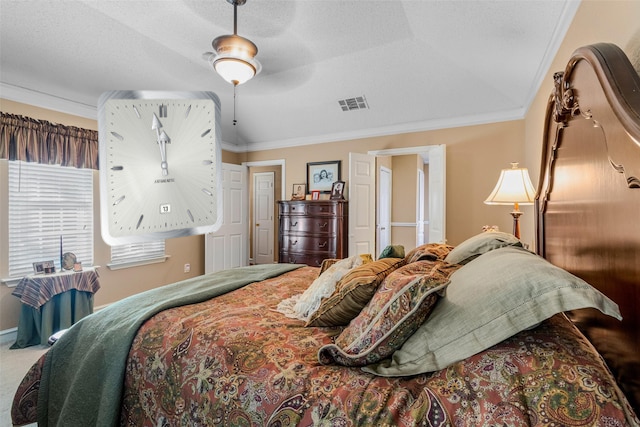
11:58
